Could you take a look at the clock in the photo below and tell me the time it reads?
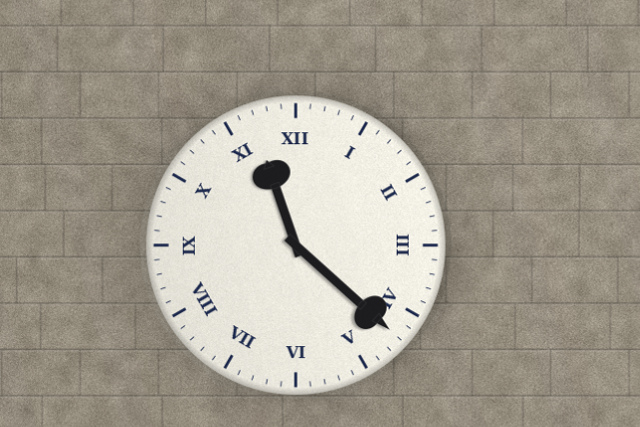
11:22
